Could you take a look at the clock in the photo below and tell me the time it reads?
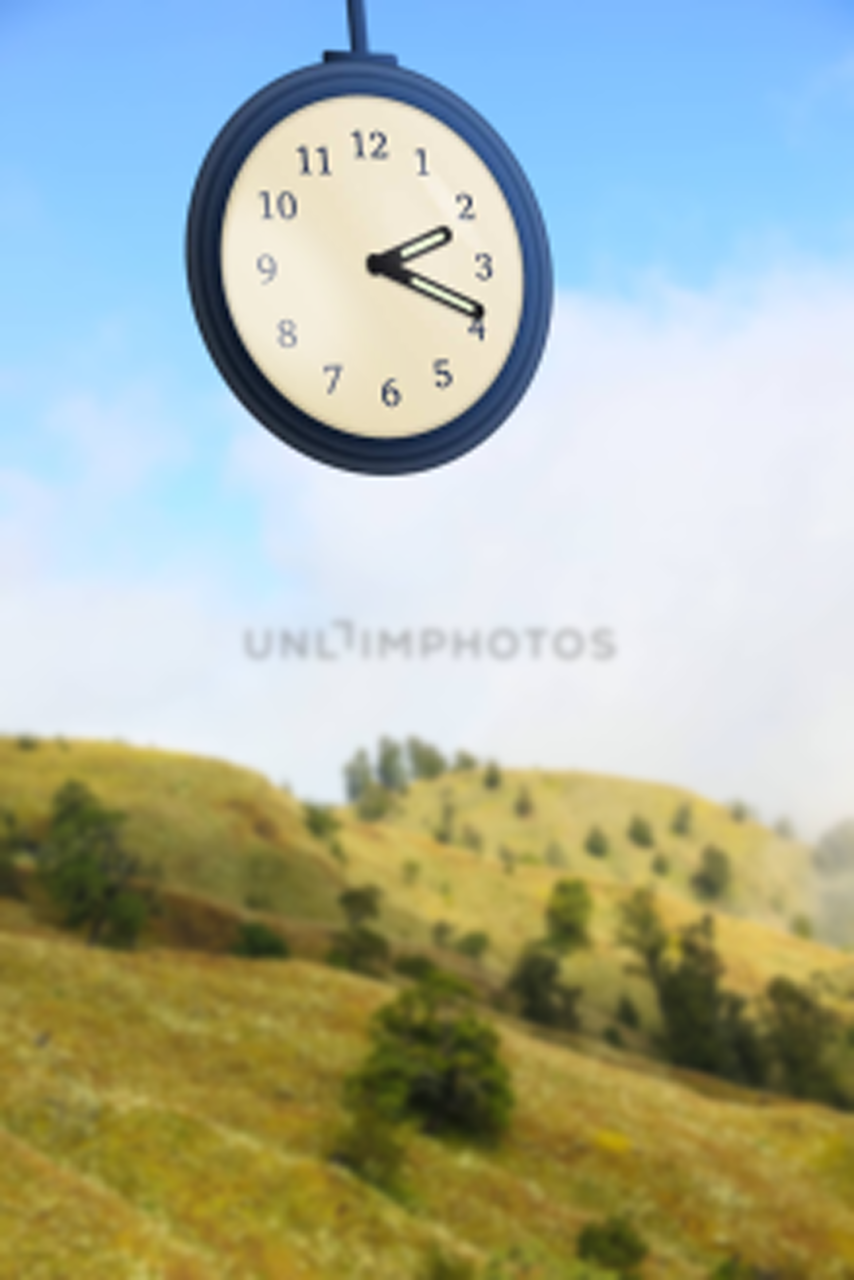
2:19
